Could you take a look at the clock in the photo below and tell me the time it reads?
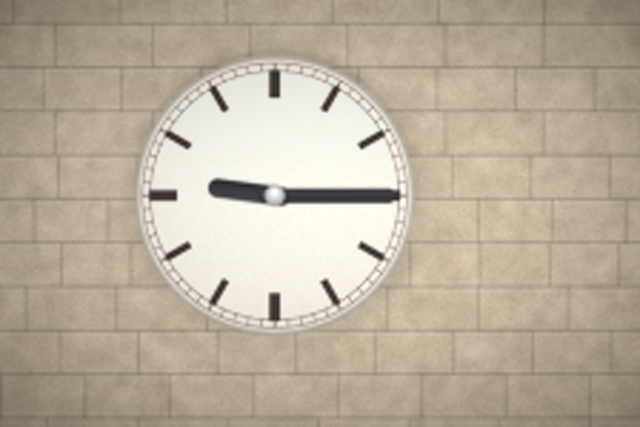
9:15
